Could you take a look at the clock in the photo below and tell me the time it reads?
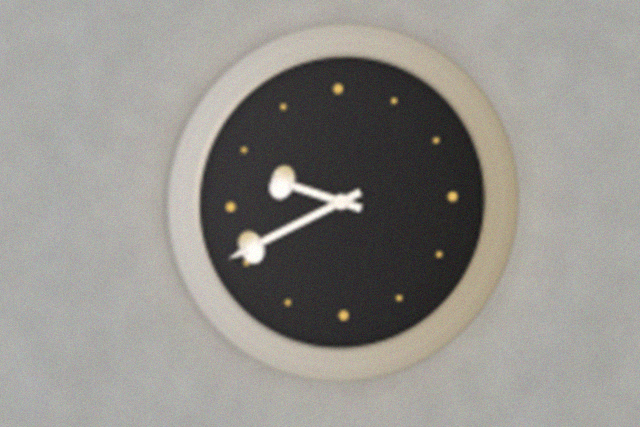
9:41
